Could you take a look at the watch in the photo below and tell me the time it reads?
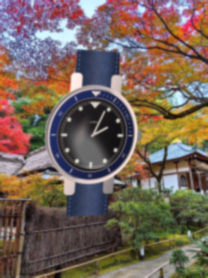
2:04
